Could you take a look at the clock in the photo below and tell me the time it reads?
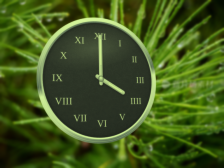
4:00
